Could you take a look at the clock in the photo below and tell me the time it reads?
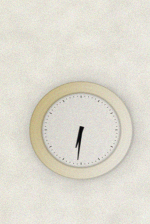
6:31
